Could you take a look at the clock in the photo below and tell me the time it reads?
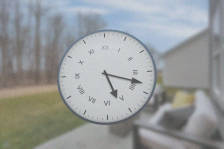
5:18
